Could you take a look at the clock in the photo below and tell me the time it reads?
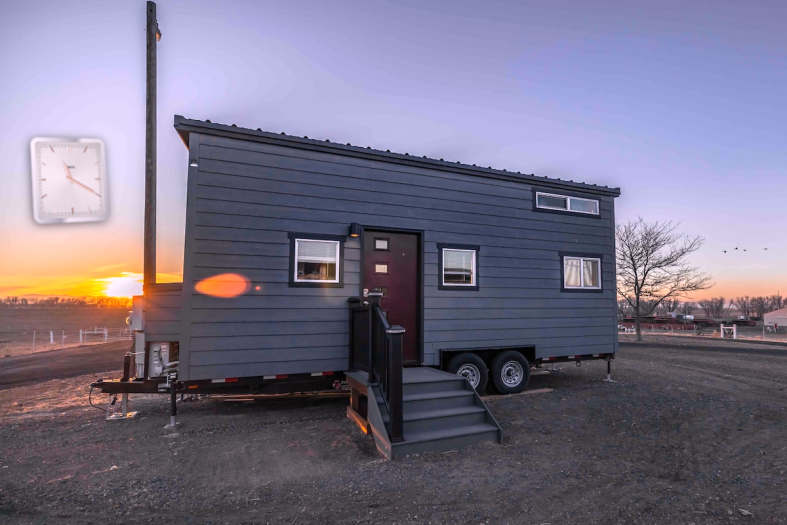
11:20
